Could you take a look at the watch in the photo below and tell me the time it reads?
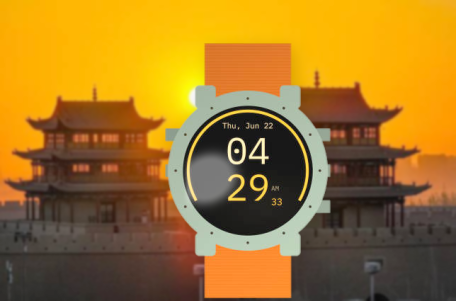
4:29:33
